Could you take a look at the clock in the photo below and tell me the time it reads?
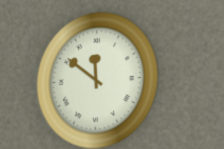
11:51
